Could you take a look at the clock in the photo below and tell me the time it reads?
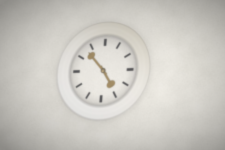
4:53
